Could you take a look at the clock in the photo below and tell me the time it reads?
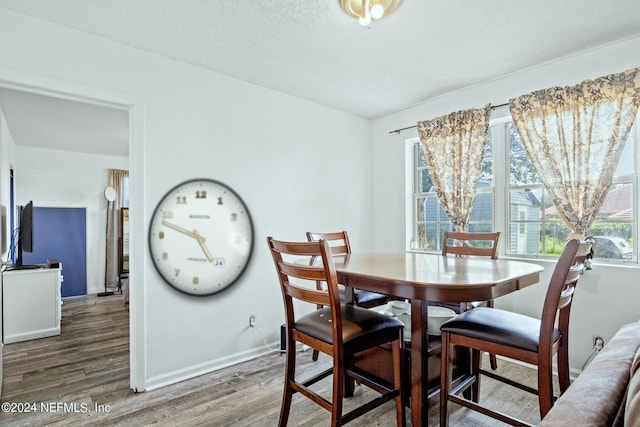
4:48
